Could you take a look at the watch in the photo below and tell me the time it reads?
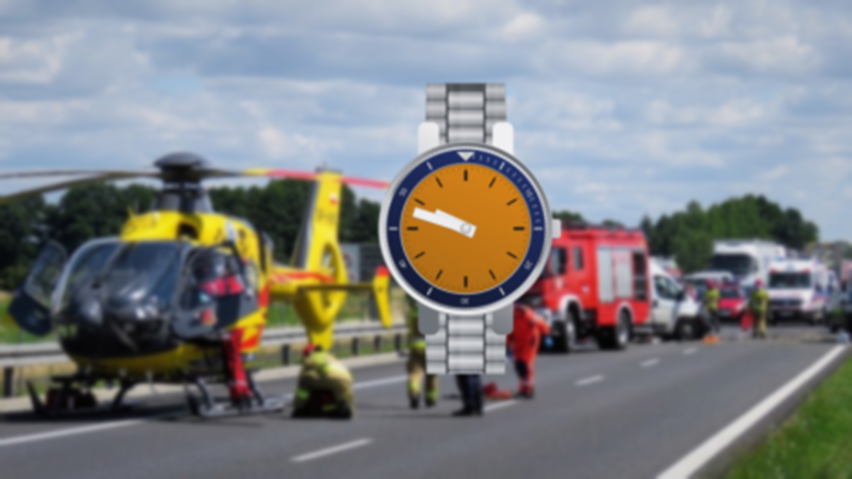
9:48
